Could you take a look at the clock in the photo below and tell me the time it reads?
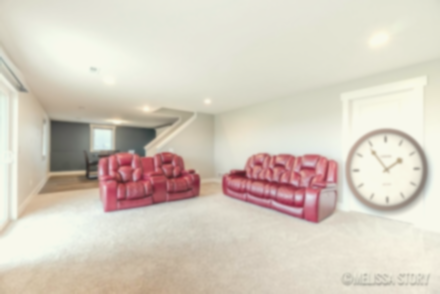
1:54
